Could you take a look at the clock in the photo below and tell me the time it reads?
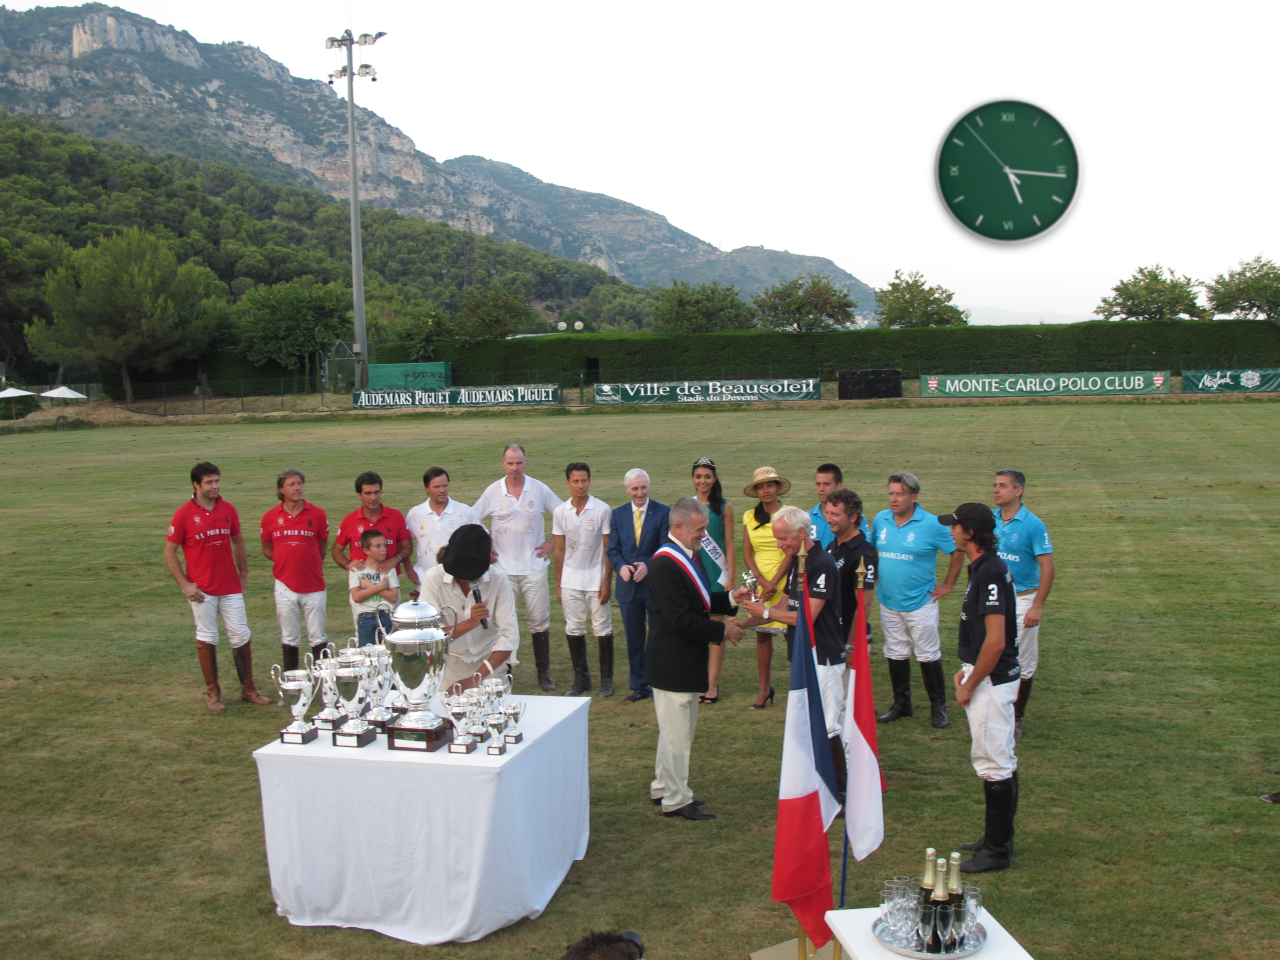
5:15:53
